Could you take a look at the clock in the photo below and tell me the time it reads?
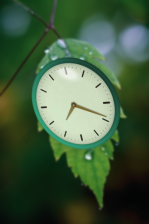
7:19
